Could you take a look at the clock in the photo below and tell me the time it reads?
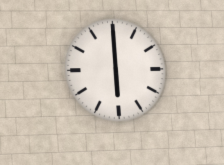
6:00
